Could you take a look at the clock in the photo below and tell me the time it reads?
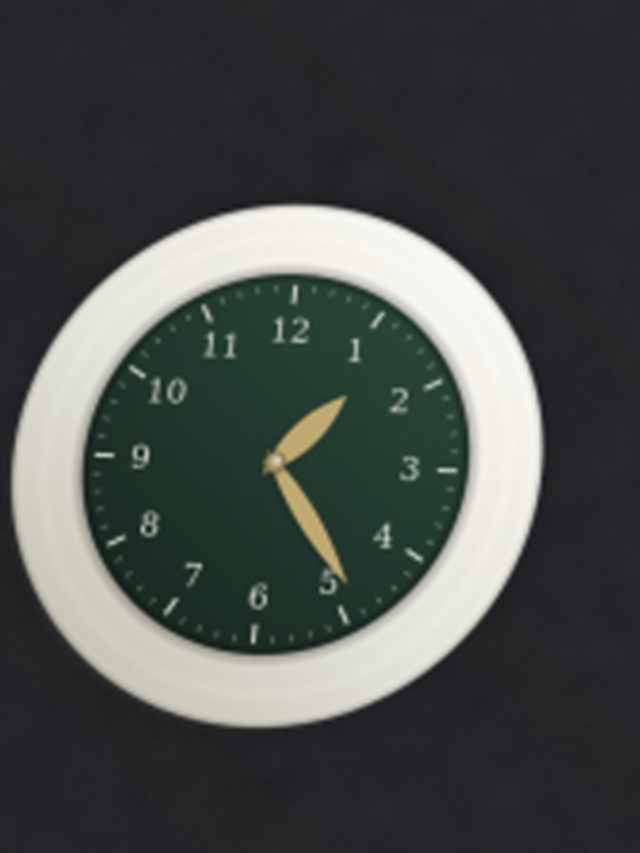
1:24
